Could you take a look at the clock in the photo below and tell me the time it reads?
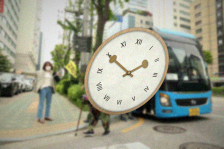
1:50
